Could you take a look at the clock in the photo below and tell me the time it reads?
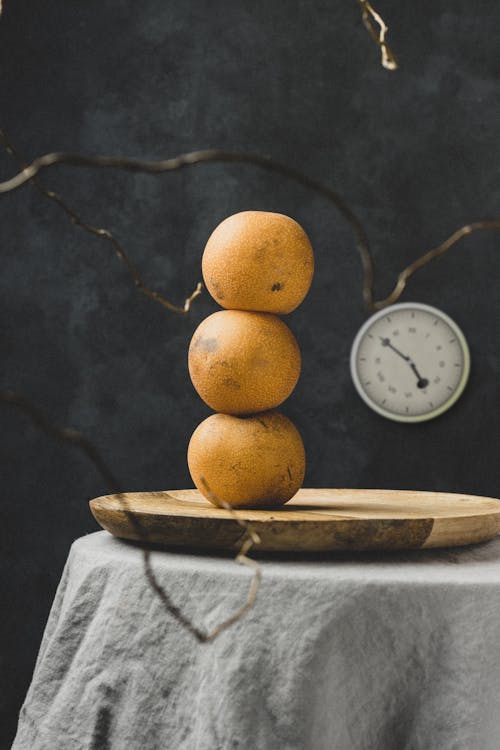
4:51
